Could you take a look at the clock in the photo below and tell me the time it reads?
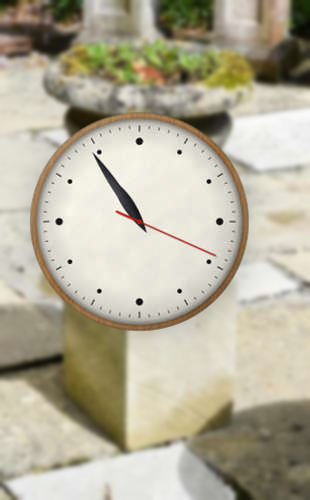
10:54:19
